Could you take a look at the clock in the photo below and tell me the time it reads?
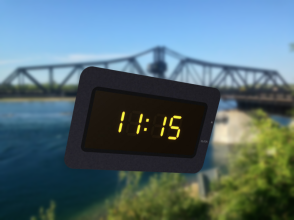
11:15
